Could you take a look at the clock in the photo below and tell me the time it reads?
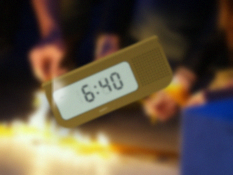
6:40
